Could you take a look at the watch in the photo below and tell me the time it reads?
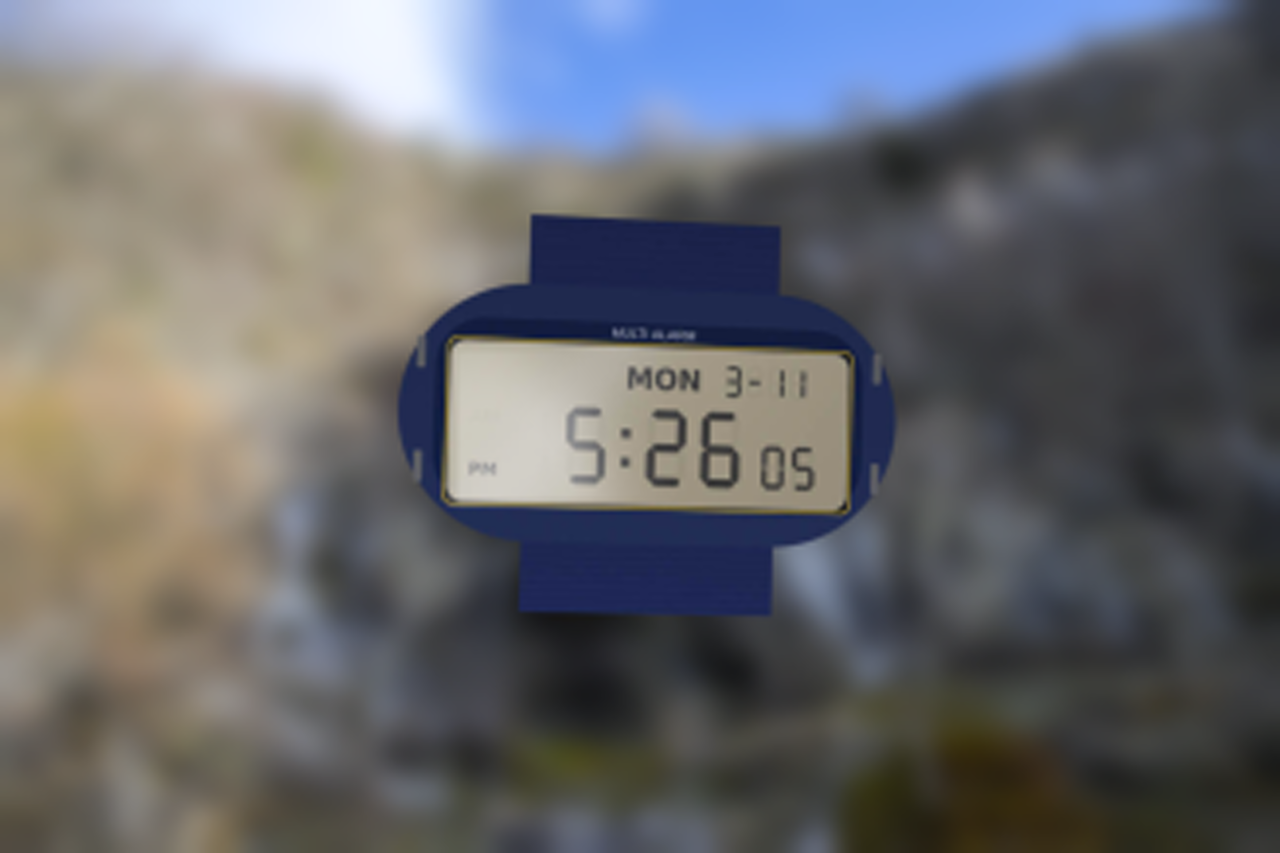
5:26:05
